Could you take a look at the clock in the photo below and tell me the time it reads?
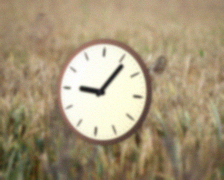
9:06
